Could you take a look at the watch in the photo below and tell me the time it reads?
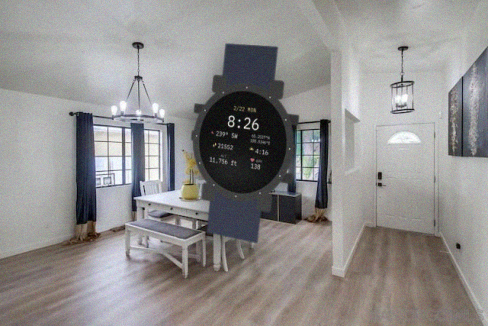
8:26
